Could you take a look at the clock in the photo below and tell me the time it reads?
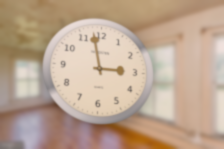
2:58
